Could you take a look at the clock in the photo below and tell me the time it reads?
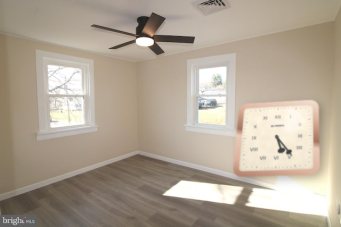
5:24
